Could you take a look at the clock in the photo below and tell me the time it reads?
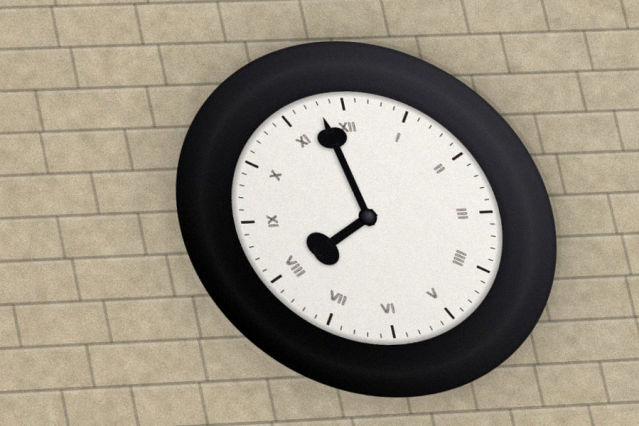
7:58
